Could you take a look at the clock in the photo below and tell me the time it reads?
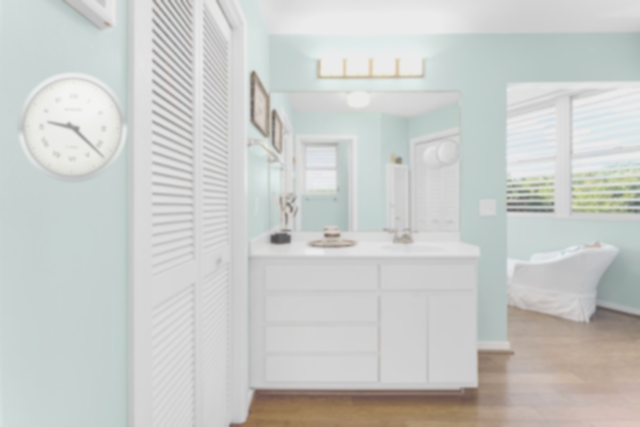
9:22
